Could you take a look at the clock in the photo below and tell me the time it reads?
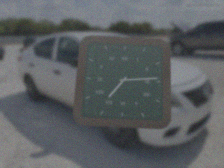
7:14
